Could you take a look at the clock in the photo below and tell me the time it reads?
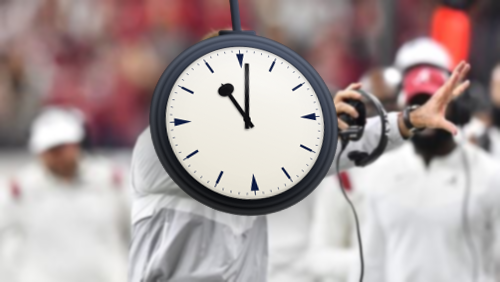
11:01
